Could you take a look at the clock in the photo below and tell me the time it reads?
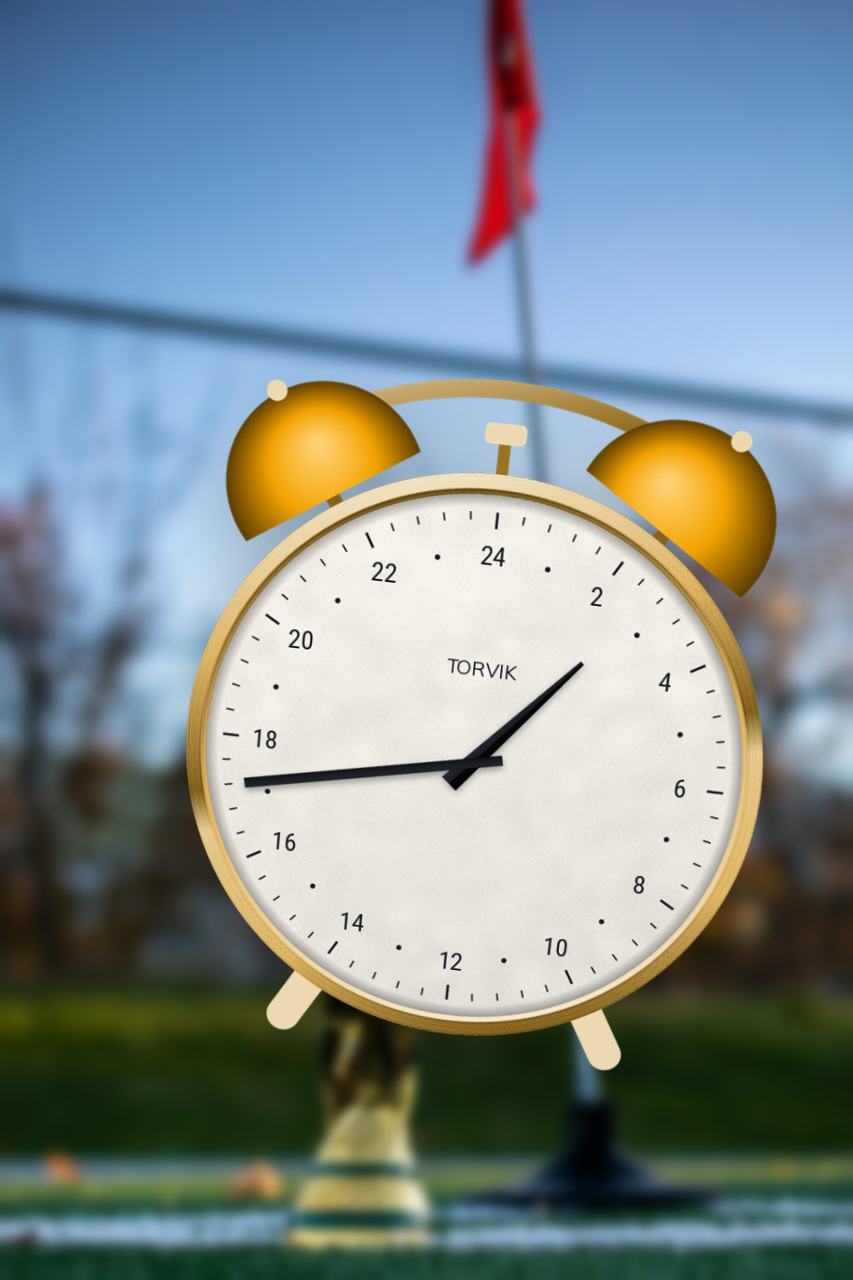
2:43
